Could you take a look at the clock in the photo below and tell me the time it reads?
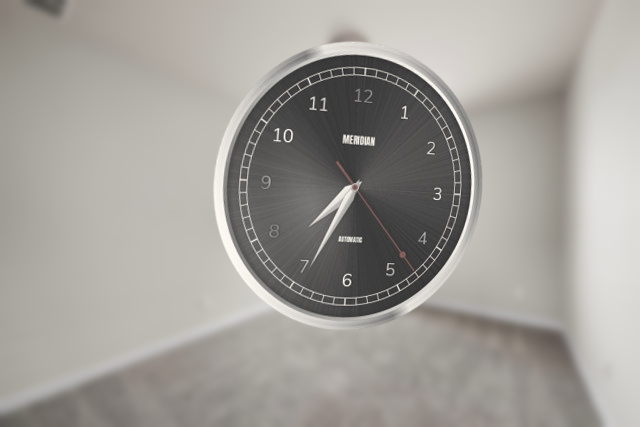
7:34:23
